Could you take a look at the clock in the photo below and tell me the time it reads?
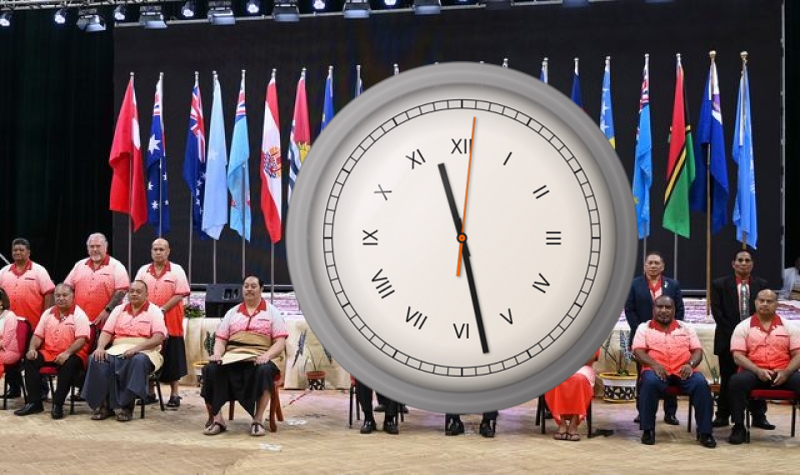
11:28:01
